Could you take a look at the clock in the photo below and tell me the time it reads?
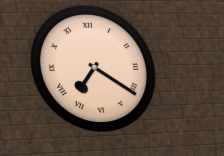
7:21
